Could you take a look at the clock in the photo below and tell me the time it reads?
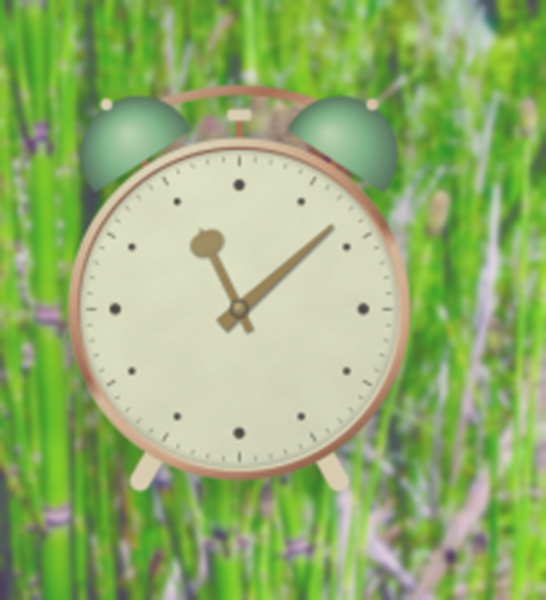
11:08
